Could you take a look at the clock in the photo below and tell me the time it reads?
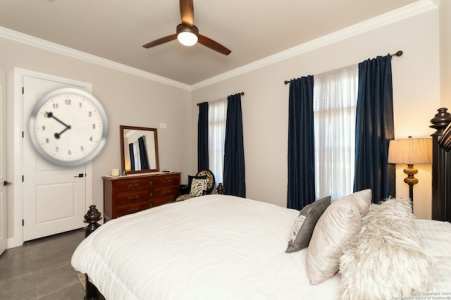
7:51
